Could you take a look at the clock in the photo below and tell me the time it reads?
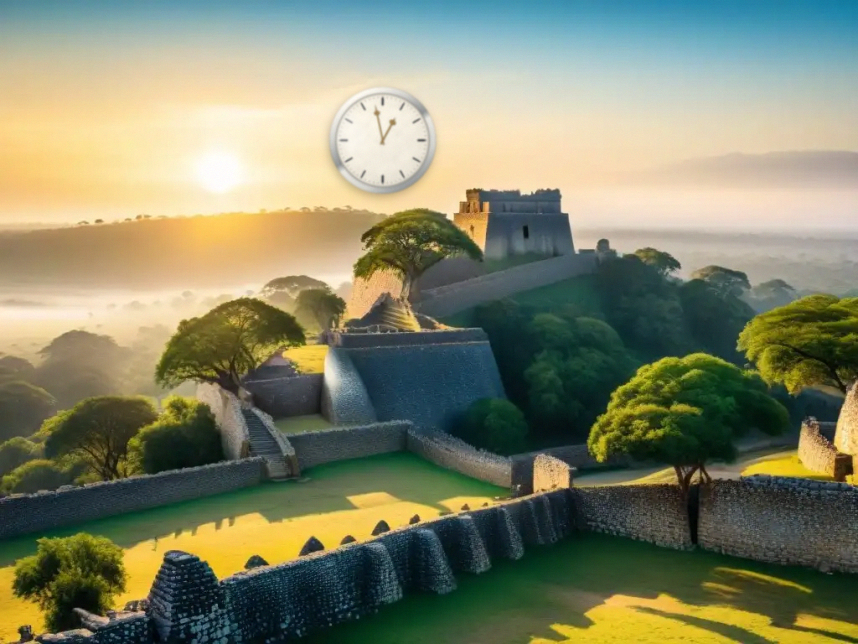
12:58
